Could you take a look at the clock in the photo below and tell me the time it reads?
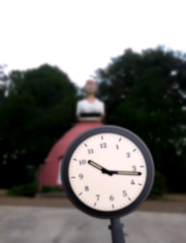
10:17
